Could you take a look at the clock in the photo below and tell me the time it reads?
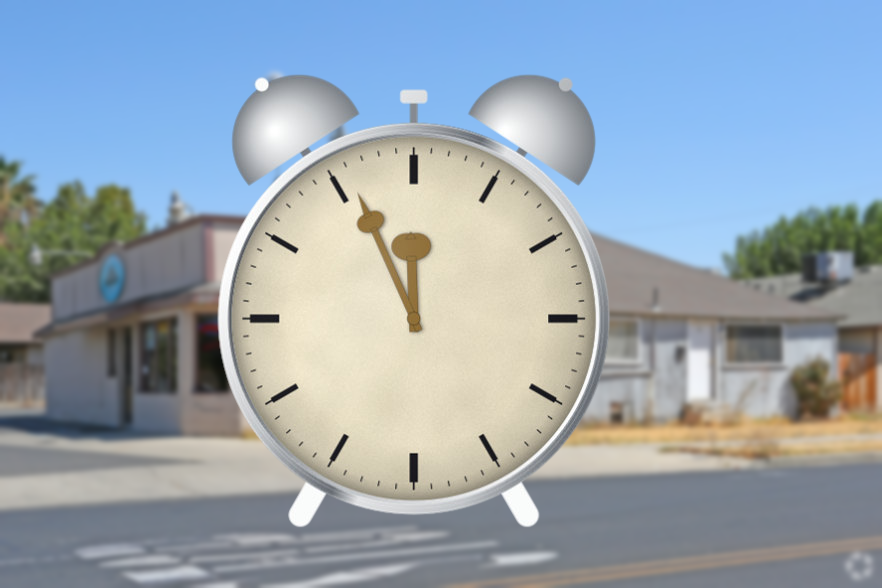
11:56
